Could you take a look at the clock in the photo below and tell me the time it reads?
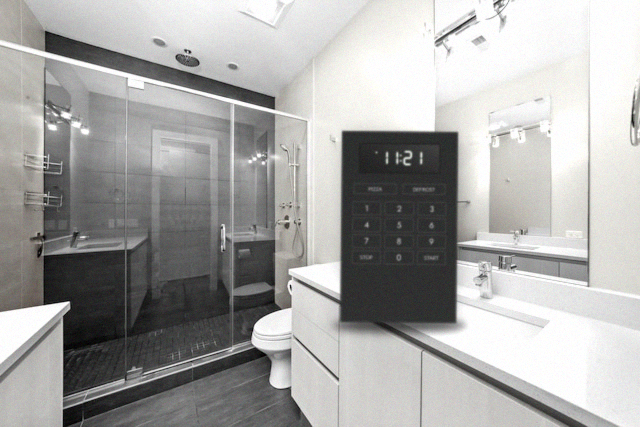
11:21
